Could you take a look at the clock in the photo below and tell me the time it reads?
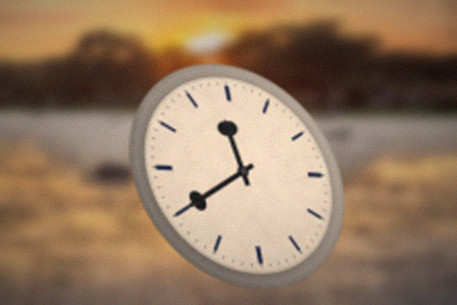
11:40
